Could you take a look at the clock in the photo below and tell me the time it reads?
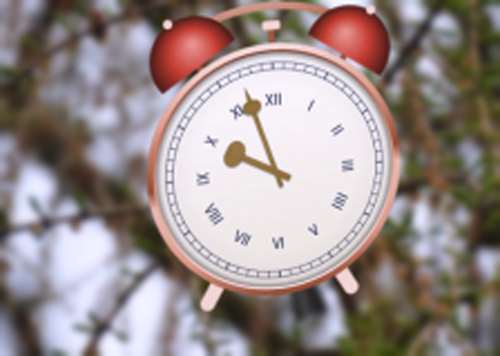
9:57
